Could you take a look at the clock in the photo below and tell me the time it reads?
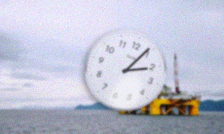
2:04
